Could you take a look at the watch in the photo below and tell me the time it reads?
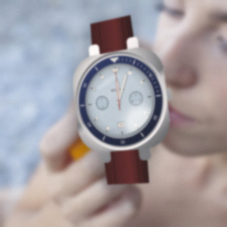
12:04
